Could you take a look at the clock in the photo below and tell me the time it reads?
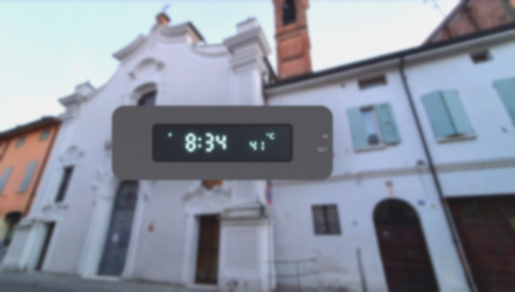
8:34
